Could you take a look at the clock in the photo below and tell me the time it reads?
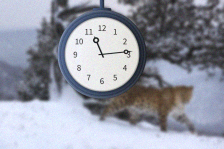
11:14
